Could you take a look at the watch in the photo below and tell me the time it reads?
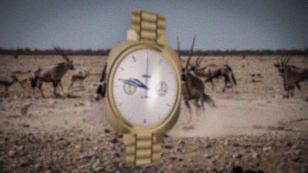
9:47
